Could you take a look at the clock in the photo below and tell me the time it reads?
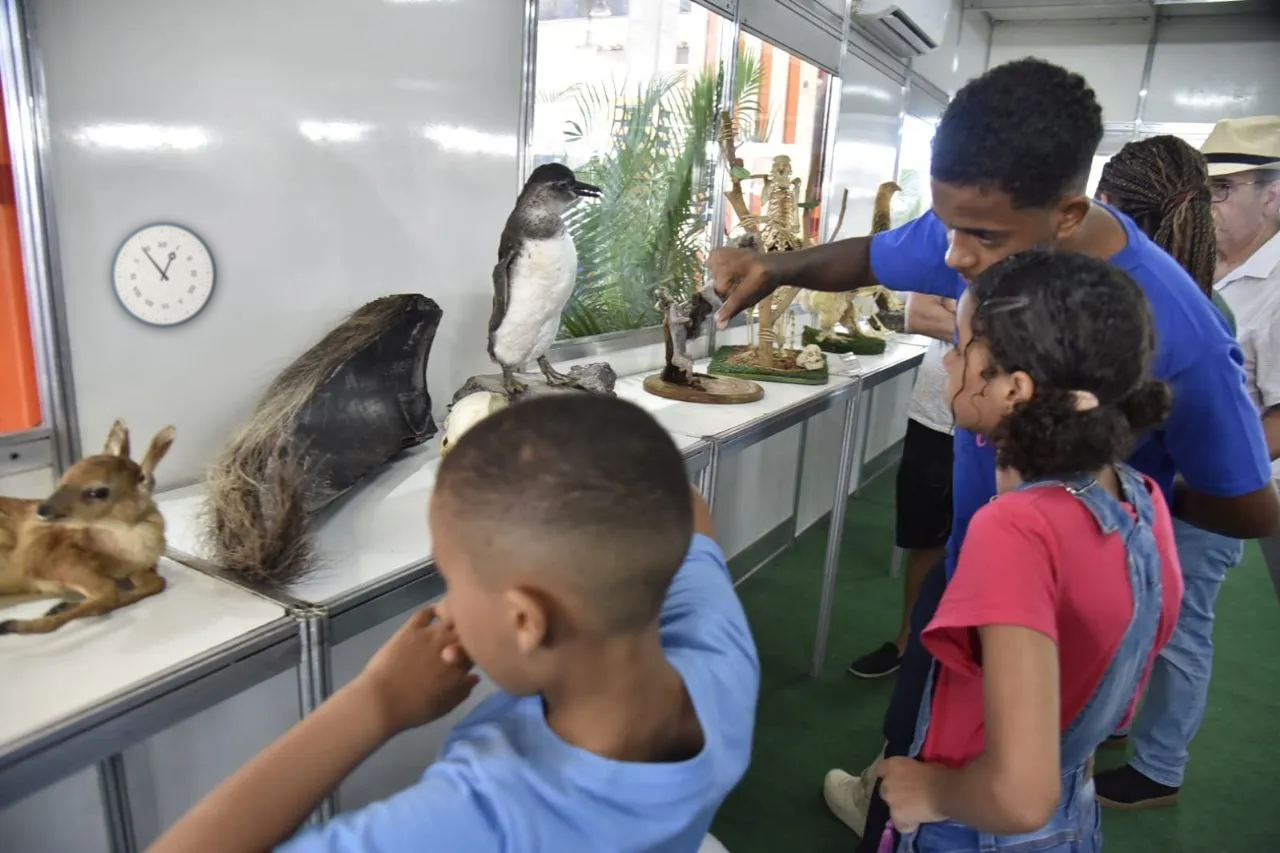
12:54
